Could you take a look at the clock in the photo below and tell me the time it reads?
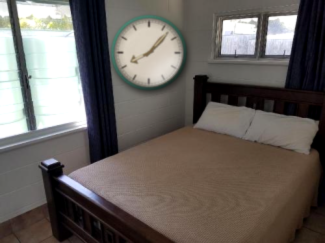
8:07
